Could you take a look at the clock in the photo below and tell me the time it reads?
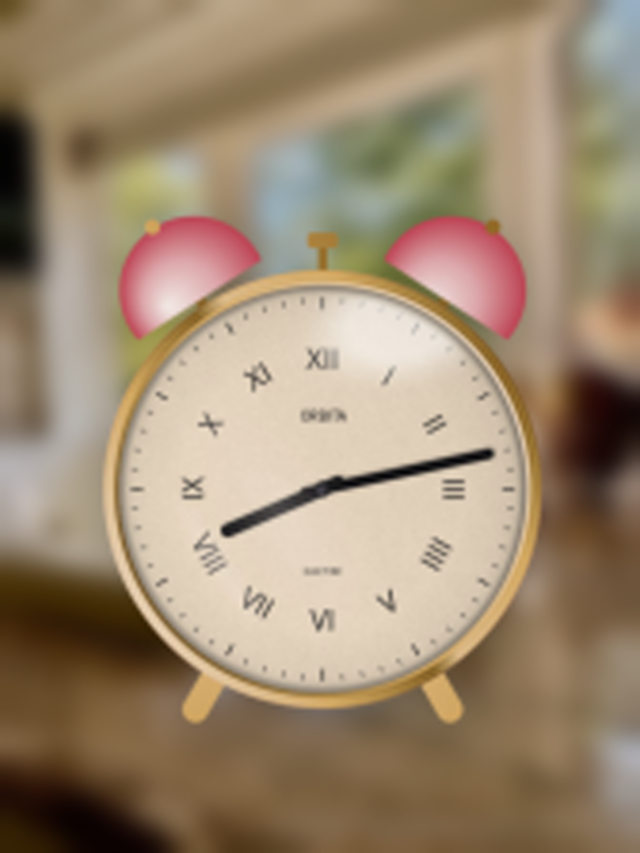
8:13
